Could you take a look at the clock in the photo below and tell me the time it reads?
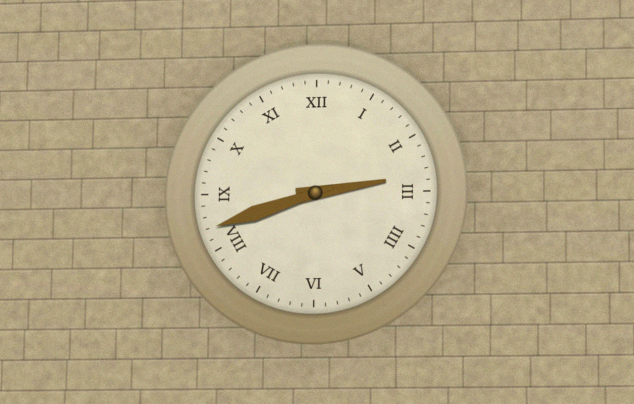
2:42
